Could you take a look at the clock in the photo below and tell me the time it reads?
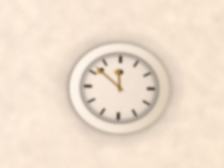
11:52
